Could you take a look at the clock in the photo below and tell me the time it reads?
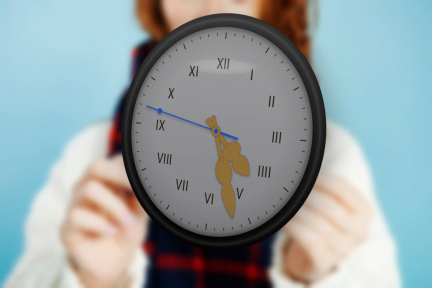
4:26:47
